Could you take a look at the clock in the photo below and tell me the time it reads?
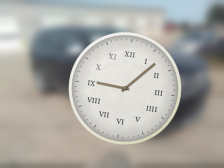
9:07
